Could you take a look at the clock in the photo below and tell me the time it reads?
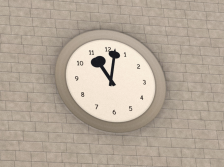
11:02
